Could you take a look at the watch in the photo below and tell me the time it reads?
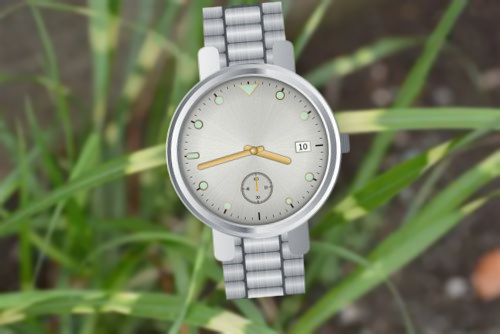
3:43
